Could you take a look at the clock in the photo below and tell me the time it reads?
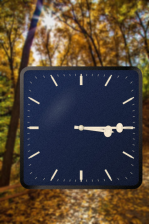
3:15
